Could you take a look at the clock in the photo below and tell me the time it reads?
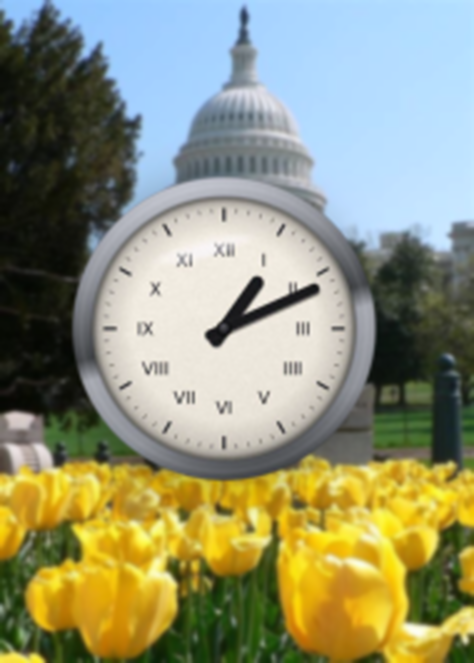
1:11
